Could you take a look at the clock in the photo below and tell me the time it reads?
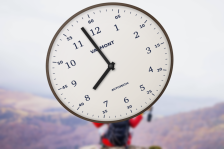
7:58
